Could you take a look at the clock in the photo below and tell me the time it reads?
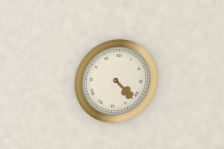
4:22
